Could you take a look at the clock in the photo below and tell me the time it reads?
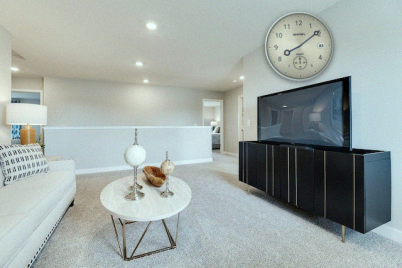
8:09
